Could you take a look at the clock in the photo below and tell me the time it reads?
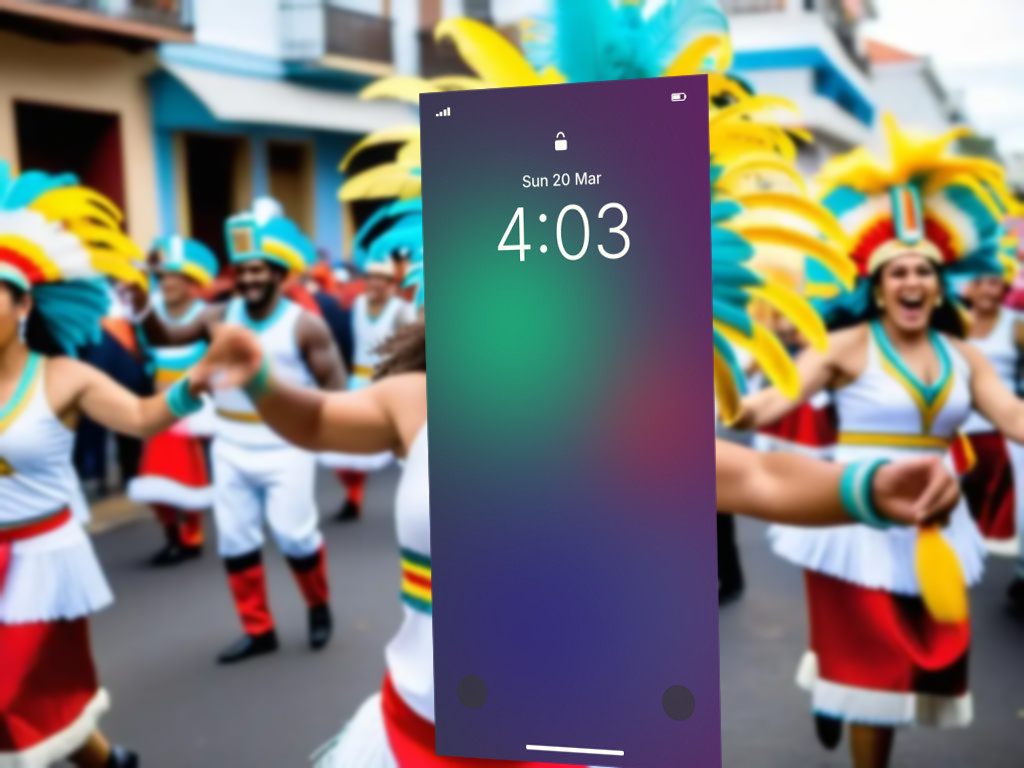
4:03
